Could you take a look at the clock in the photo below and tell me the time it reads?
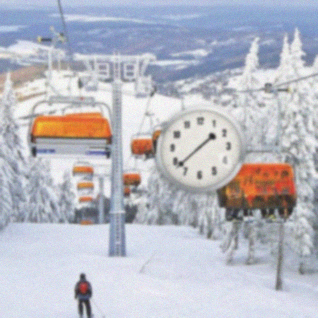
1:38
